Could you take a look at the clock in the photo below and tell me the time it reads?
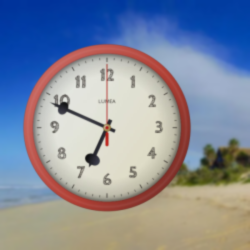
6:49:00
